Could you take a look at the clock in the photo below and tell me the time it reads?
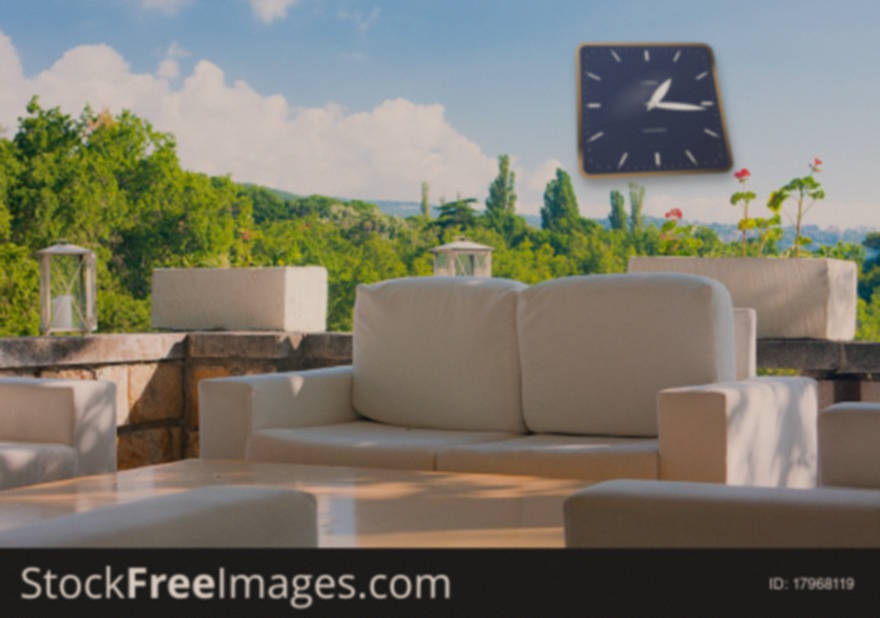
1:16
